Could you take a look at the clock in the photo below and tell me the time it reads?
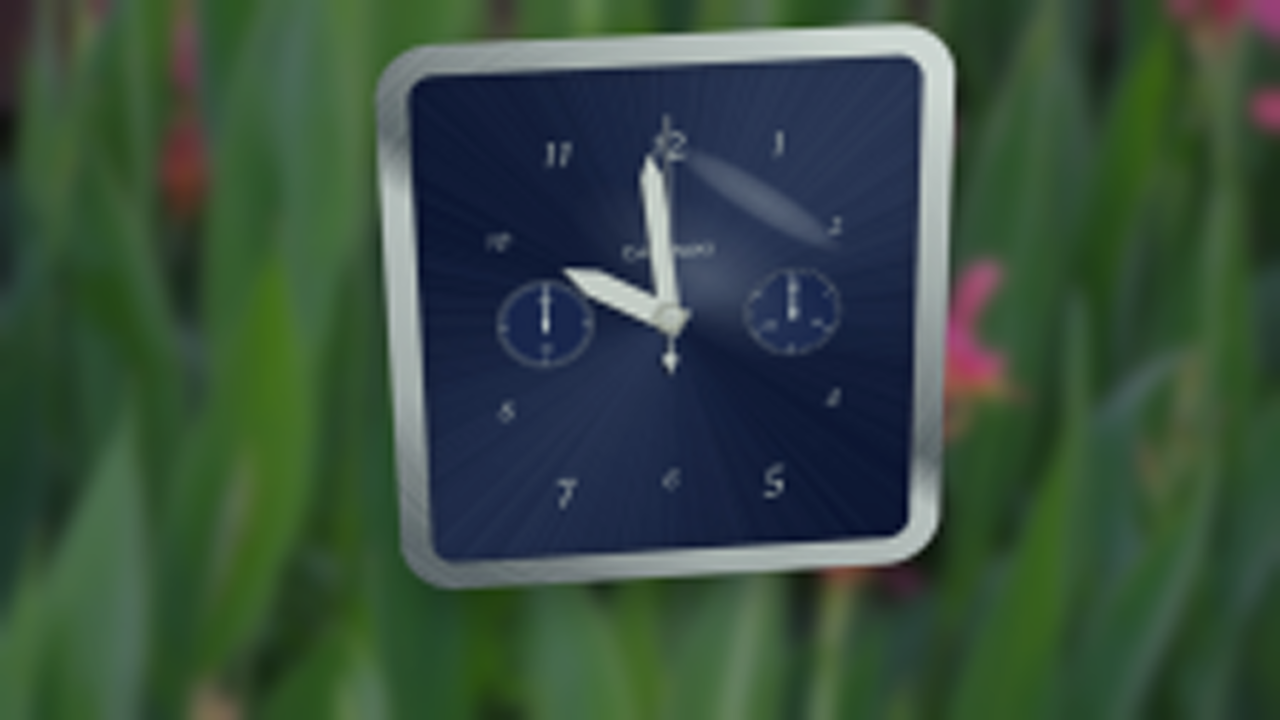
9:59
